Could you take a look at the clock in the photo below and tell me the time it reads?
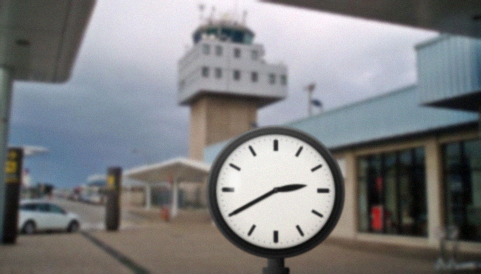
2:40
